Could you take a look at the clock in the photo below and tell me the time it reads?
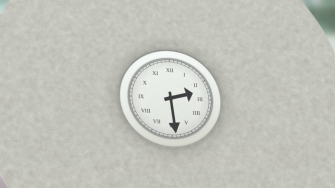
2:29
